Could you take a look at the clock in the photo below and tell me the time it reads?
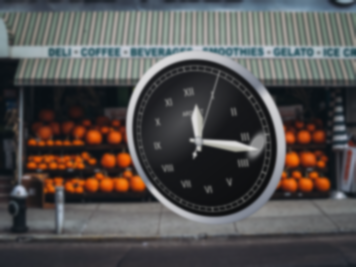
12:17:05
